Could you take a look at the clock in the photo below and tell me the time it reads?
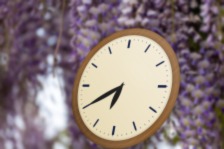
6:40
